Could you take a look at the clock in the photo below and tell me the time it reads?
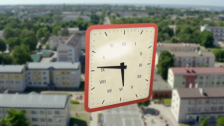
5:46
